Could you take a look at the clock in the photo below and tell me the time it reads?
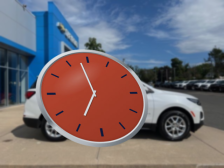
6:58
